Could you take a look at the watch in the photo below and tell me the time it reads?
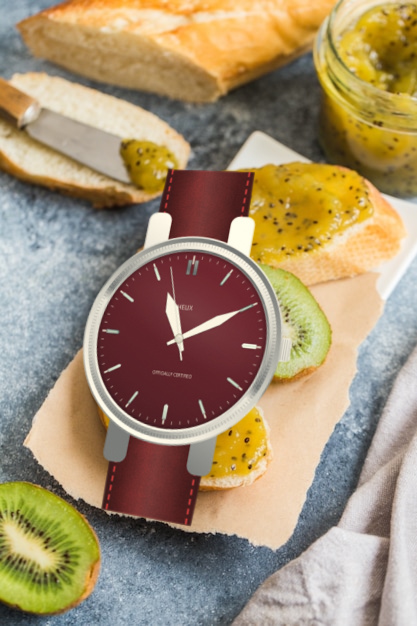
11:09:57
